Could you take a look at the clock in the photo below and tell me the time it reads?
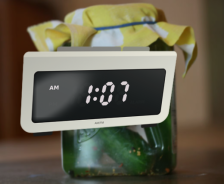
1:07
